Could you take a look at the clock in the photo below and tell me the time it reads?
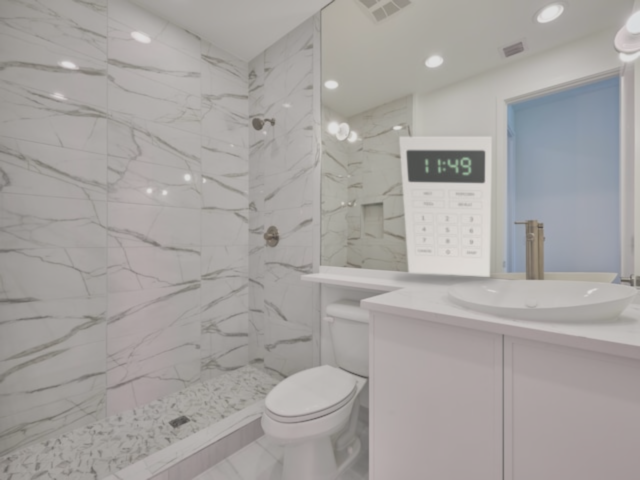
11:49
